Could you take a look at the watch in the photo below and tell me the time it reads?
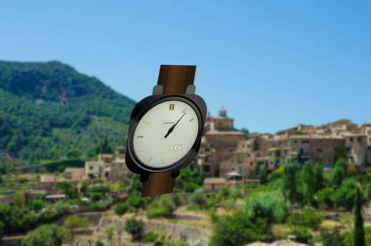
1:06
